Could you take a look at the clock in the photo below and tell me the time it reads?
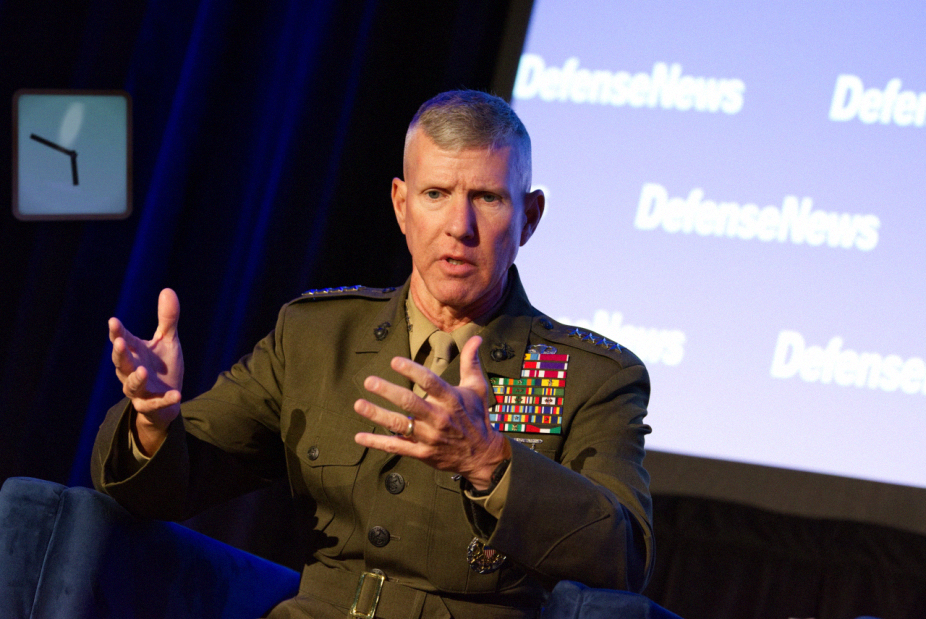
5:49
